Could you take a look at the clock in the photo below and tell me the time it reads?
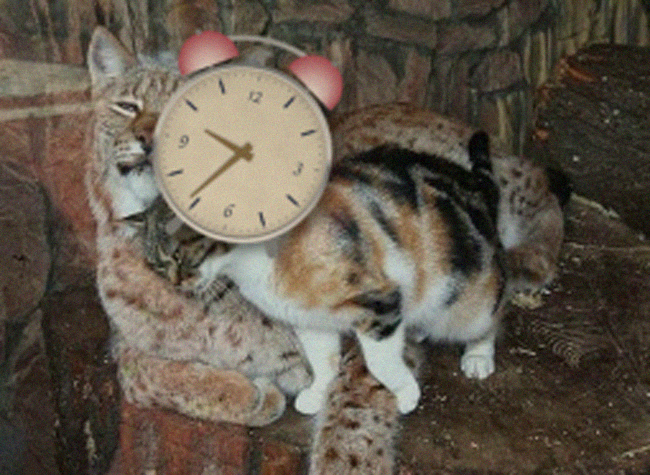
9:36
